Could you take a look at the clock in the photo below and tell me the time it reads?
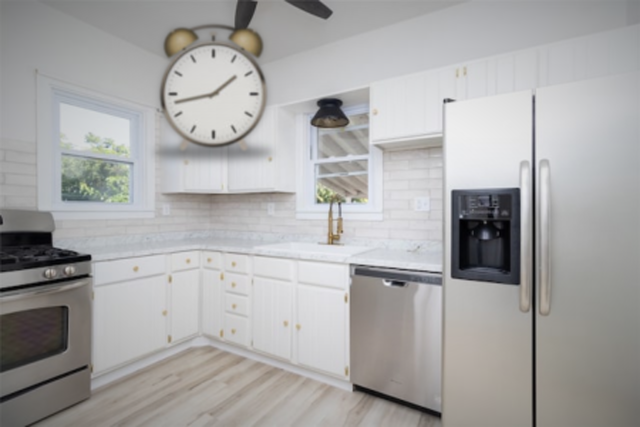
1:43
